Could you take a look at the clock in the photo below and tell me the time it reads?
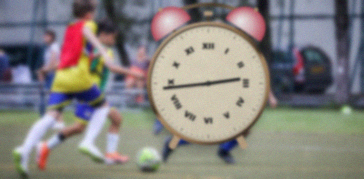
2:44
